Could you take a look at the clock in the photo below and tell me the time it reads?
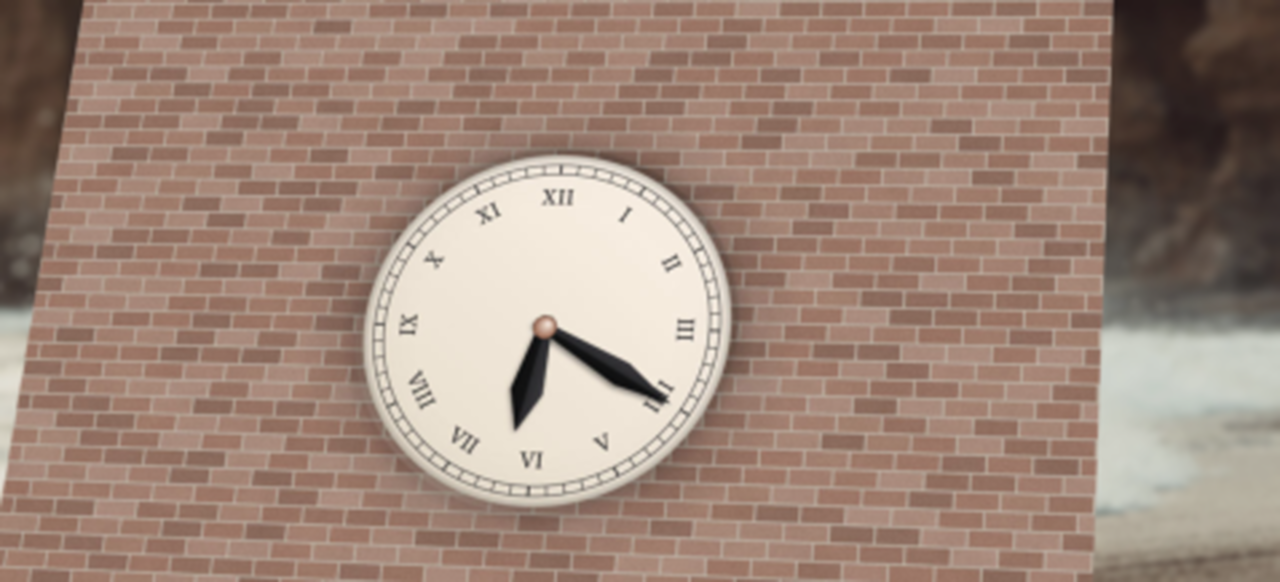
6:20
